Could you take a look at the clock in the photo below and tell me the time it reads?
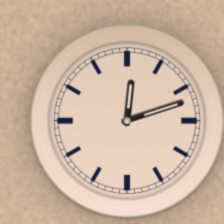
12:12
